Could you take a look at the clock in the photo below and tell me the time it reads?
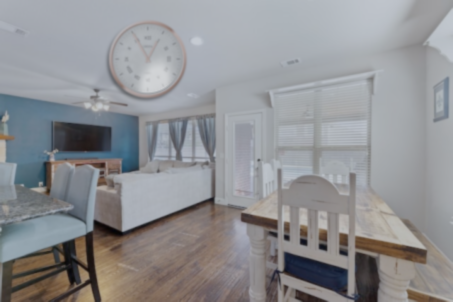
12:55
